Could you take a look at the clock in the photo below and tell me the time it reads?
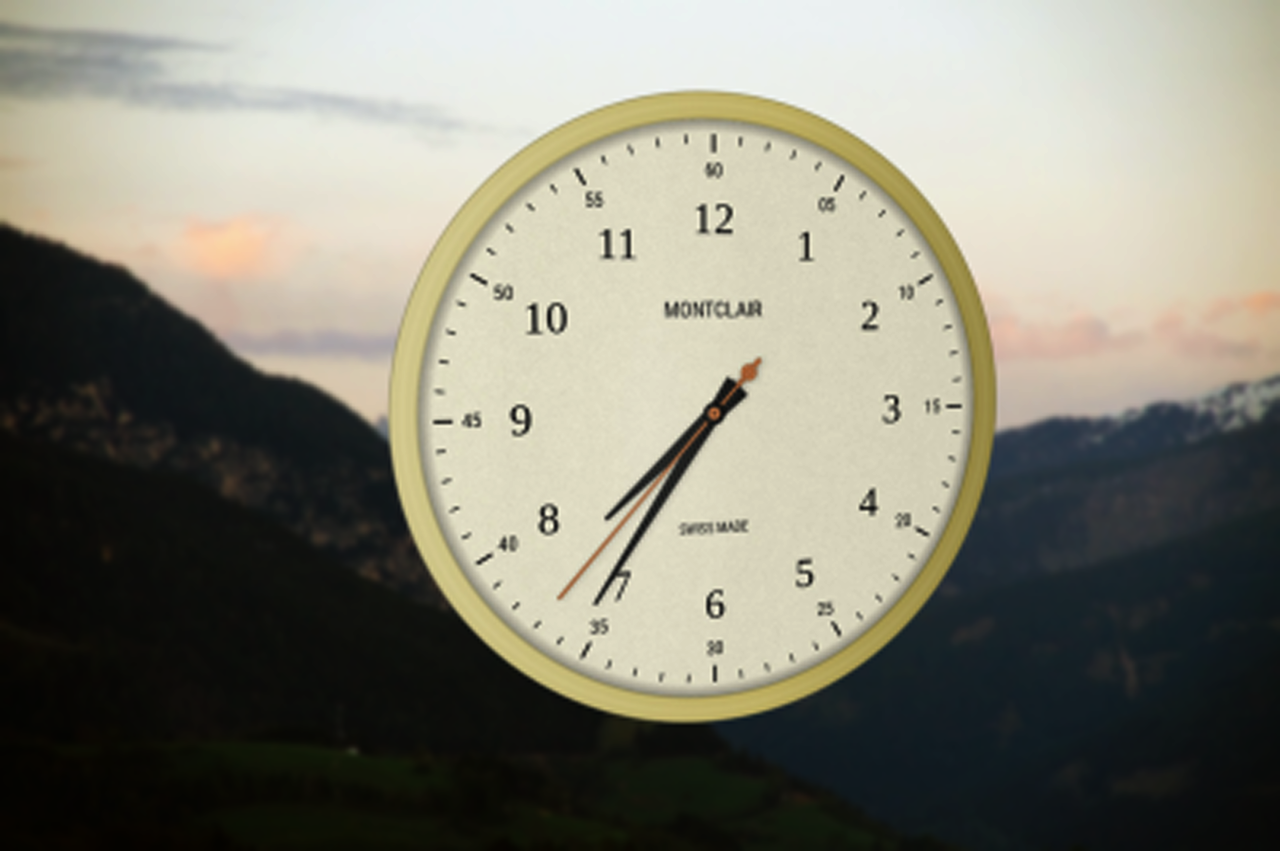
7:35:37
